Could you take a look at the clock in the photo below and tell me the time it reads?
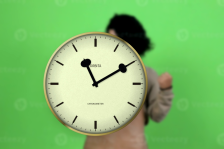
11:10
